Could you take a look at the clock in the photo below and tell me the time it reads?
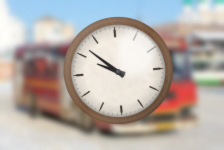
9:52
